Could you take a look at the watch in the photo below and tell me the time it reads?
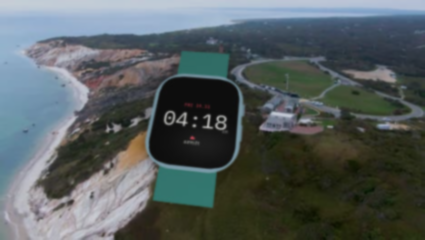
4:18
